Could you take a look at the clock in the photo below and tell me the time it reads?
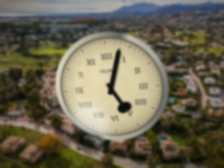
5:03
